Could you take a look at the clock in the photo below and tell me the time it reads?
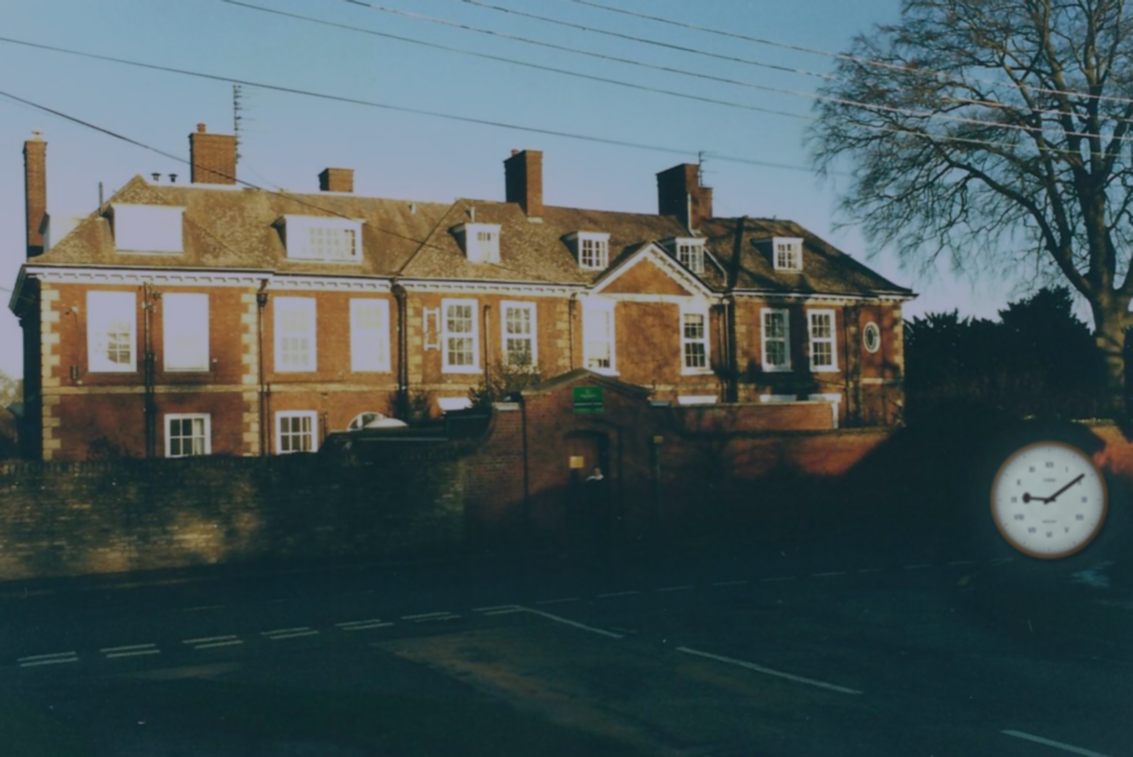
9:09
